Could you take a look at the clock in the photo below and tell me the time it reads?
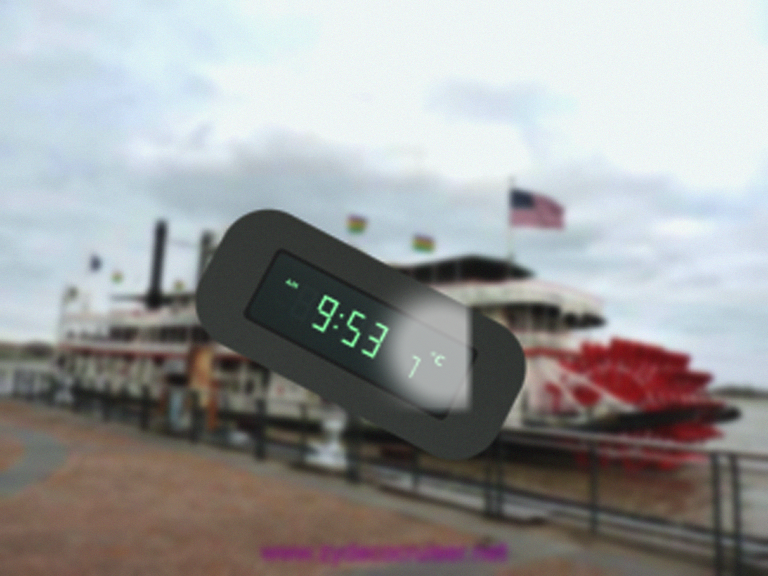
9:53
